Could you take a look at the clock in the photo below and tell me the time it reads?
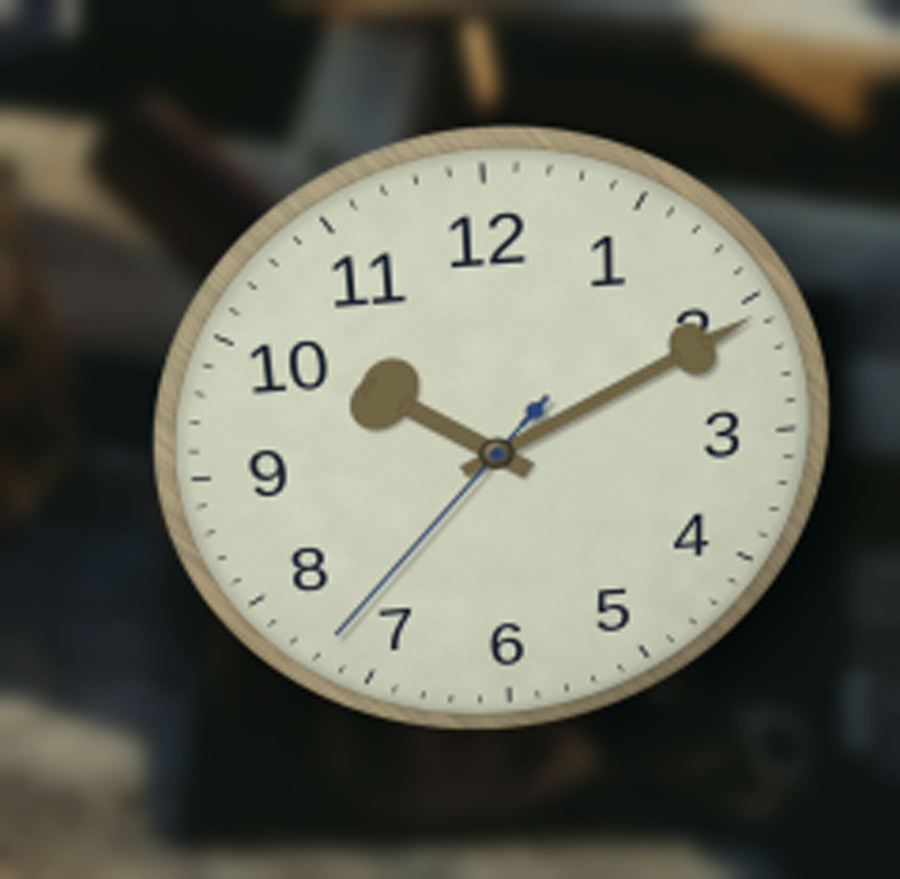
10:10:37
